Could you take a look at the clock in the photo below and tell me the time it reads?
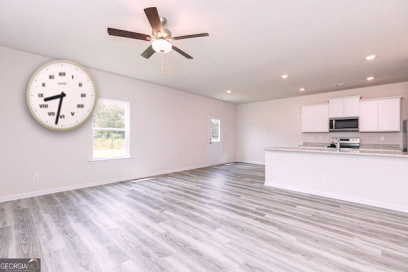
8:32
